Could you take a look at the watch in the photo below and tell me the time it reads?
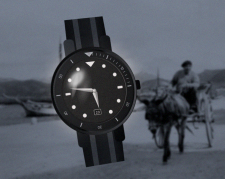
5:47
